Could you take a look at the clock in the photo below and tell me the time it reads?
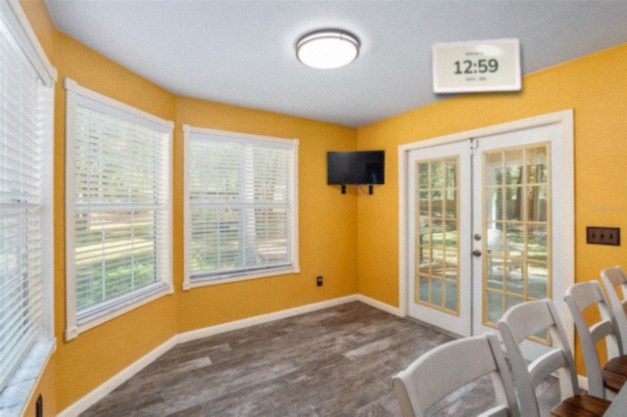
12:59
